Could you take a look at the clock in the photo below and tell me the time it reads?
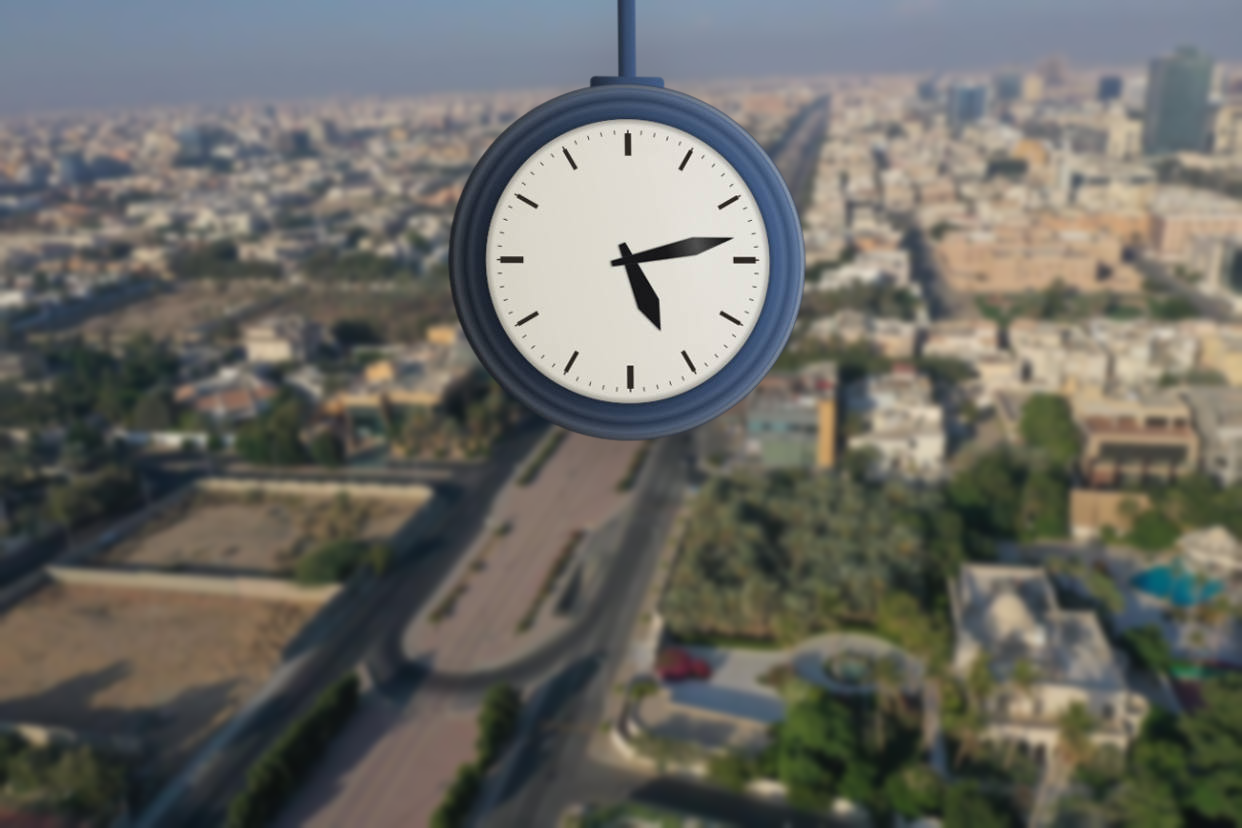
5:13
